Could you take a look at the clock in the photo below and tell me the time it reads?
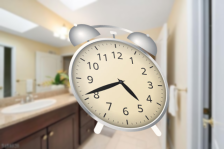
4:41
